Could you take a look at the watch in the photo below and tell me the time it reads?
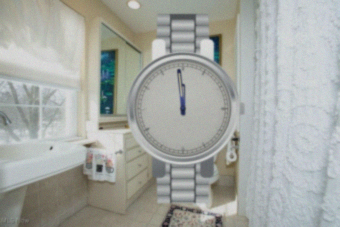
11:59
